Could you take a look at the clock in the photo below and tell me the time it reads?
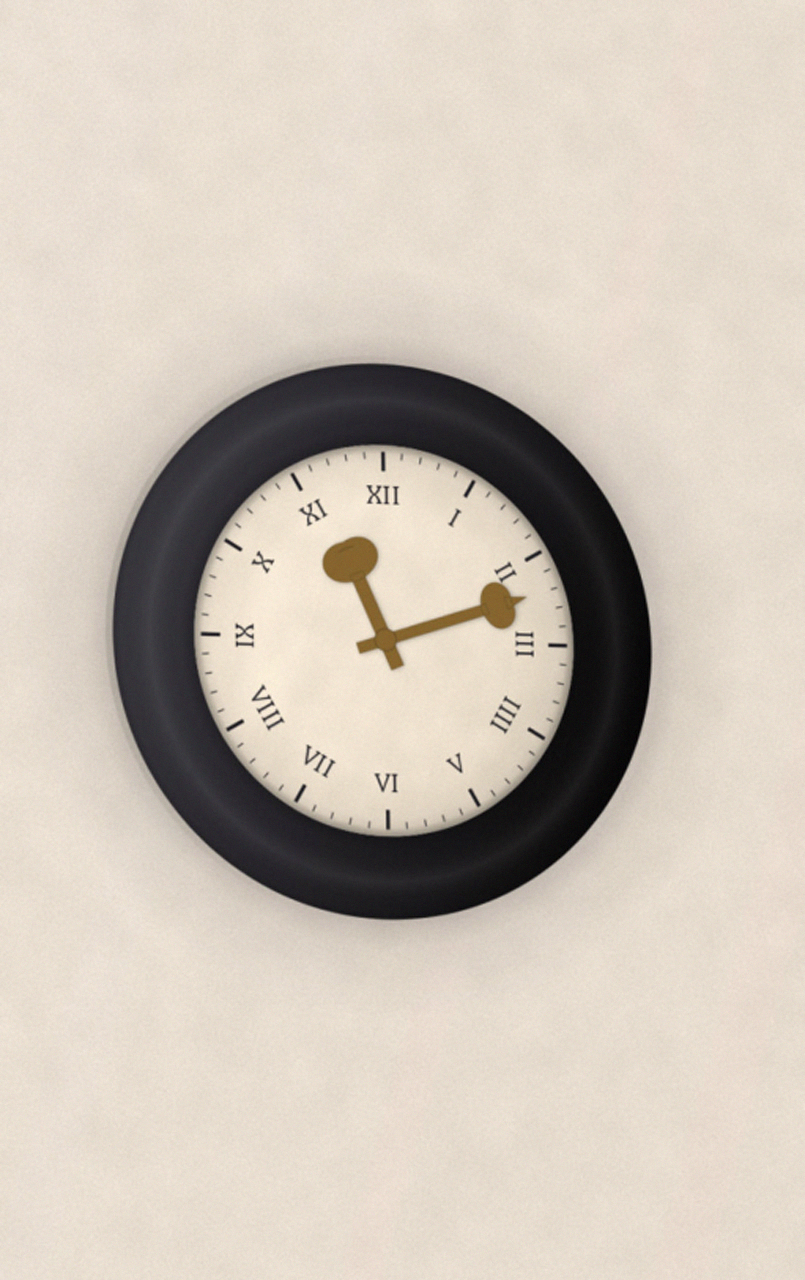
11:12
